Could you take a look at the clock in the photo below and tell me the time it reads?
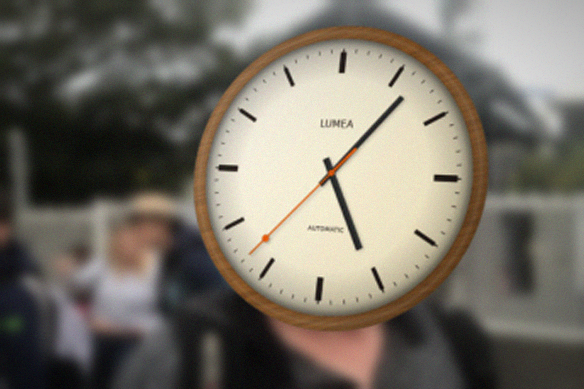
5:06:37
